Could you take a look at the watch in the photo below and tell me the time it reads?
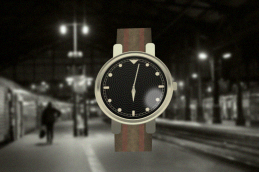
6:02
